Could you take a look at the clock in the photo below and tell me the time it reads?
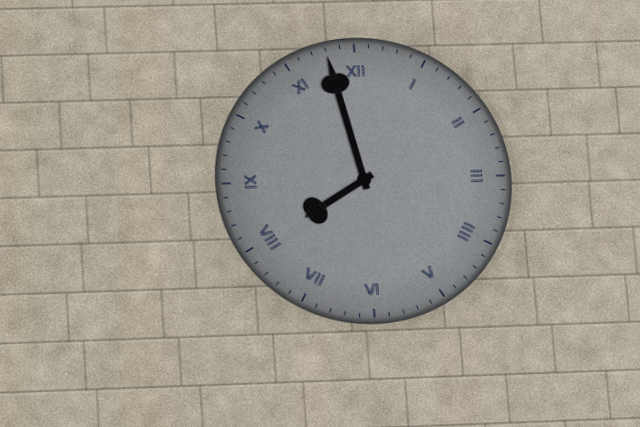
7:58
